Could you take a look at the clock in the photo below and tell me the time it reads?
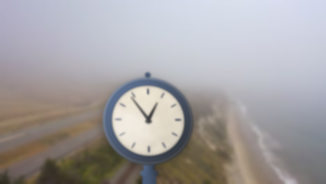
12:54
